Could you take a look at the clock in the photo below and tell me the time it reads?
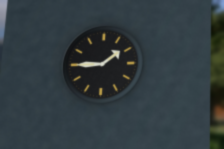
1:45
